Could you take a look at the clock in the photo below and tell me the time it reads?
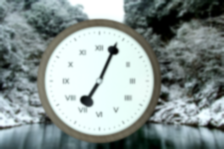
7:04
